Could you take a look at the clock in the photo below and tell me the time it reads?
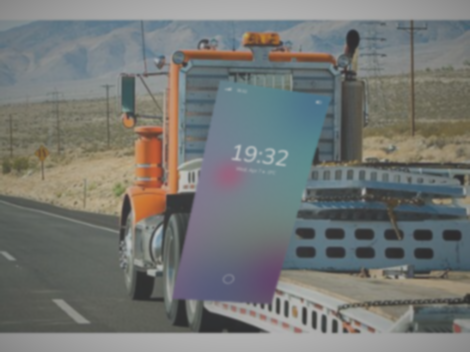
19:32
